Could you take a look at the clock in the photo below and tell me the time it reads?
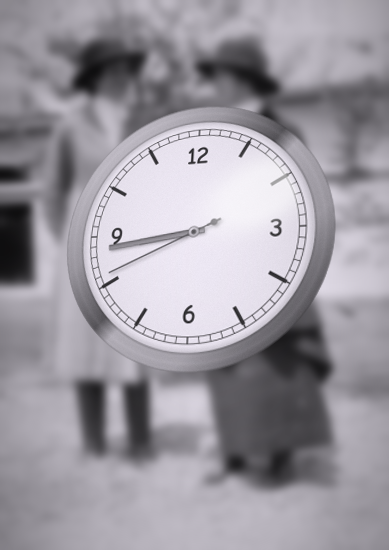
8:43:41
